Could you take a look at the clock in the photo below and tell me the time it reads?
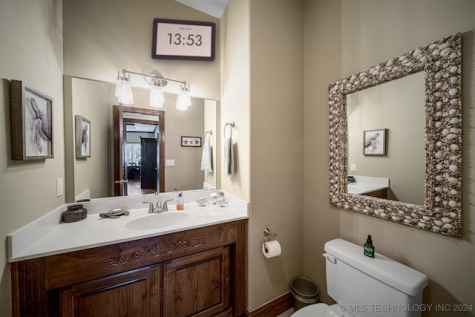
13:53
